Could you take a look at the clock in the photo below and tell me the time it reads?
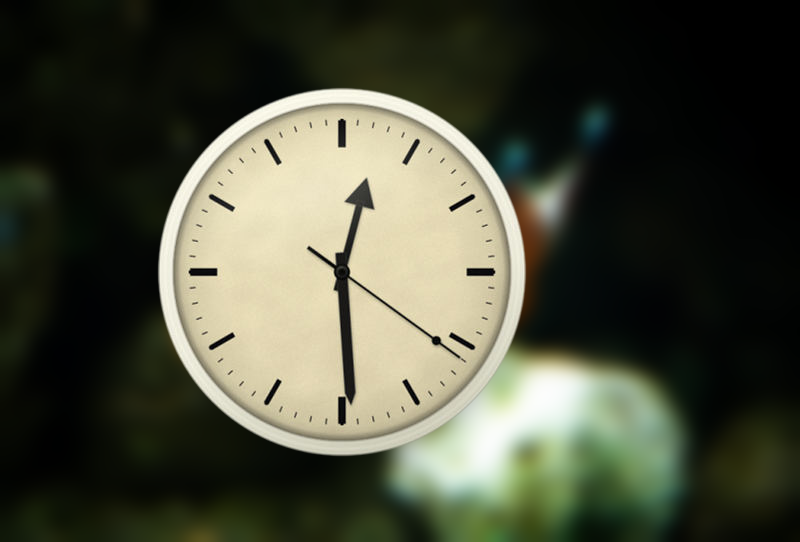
12:29:21
